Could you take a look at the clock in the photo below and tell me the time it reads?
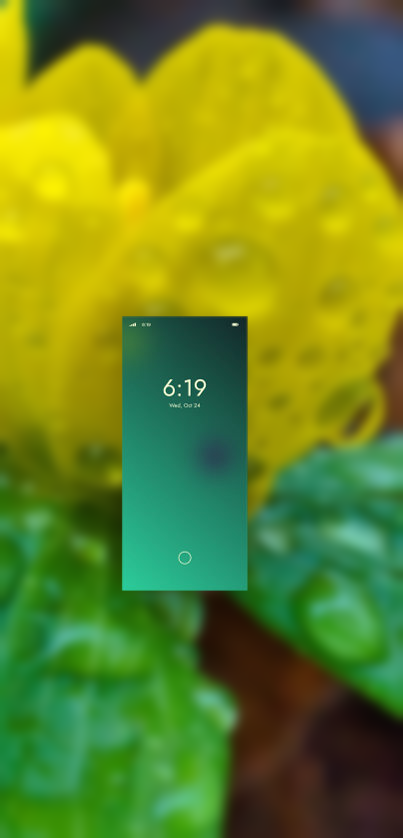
6:19
